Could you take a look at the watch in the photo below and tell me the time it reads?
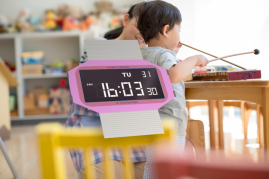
16:03:30
